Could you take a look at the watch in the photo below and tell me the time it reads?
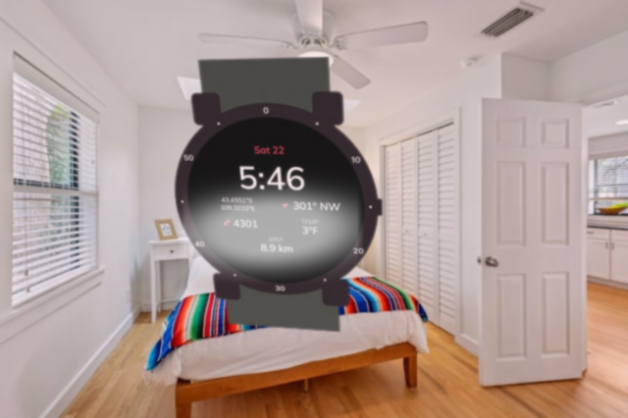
5:46
